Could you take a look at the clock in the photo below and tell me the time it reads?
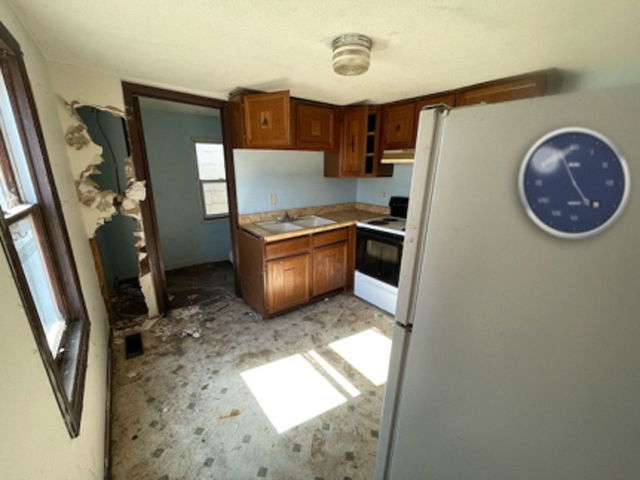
4:56
